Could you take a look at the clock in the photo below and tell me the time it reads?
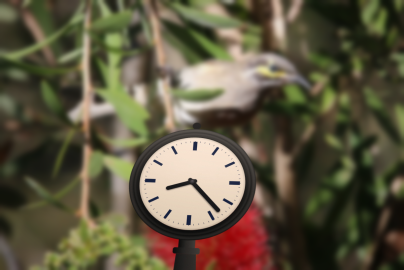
8:23
